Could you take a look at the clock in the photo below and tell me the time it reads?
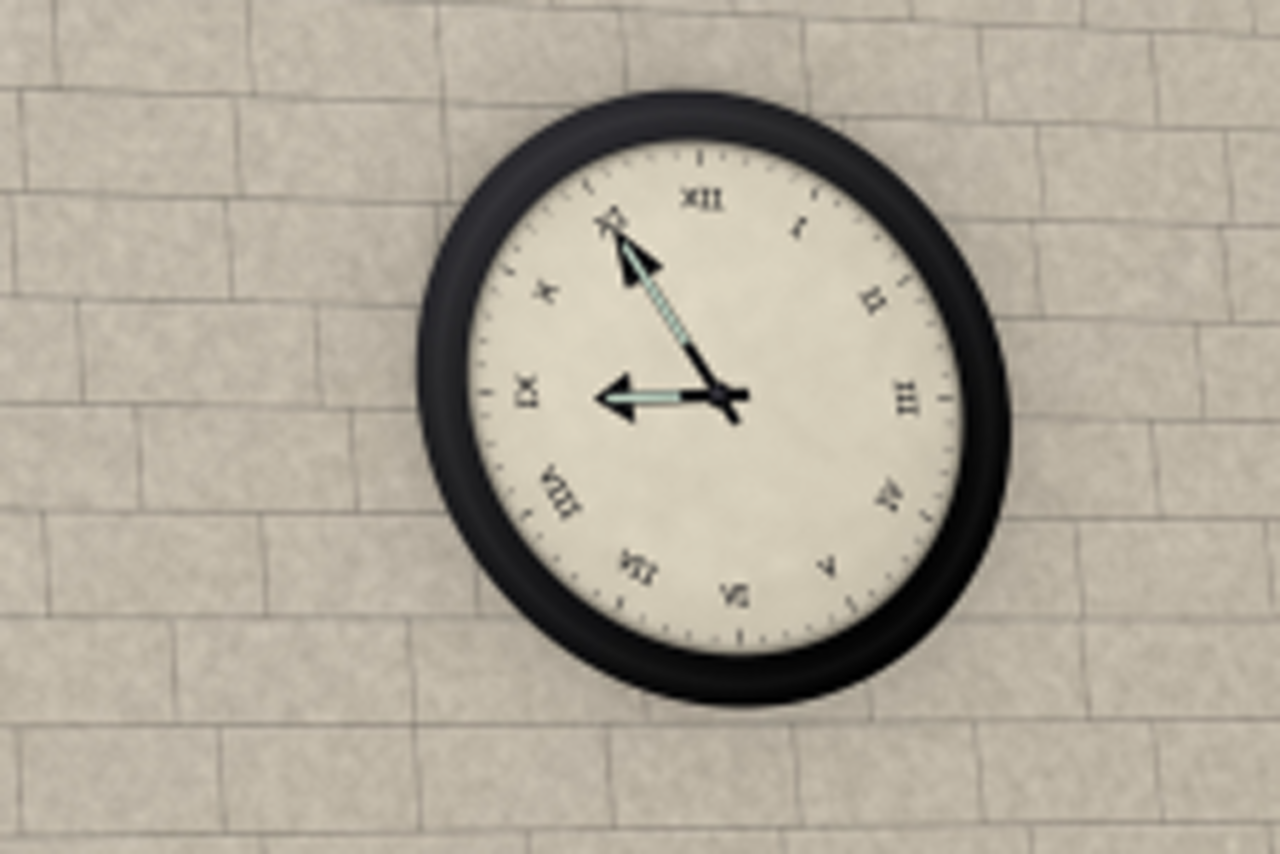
8:55
